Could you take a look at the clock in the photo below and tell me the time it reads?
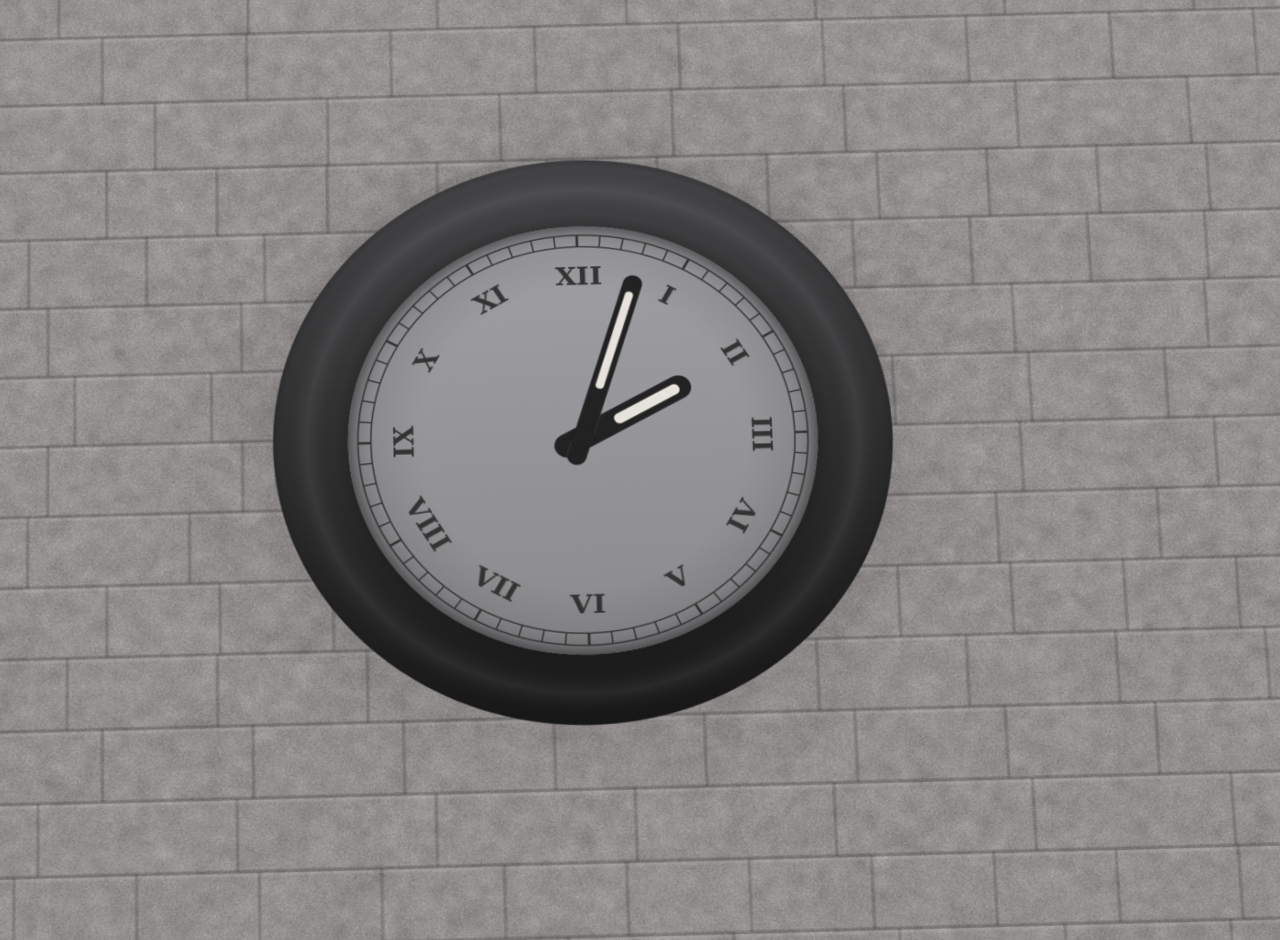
2:03
